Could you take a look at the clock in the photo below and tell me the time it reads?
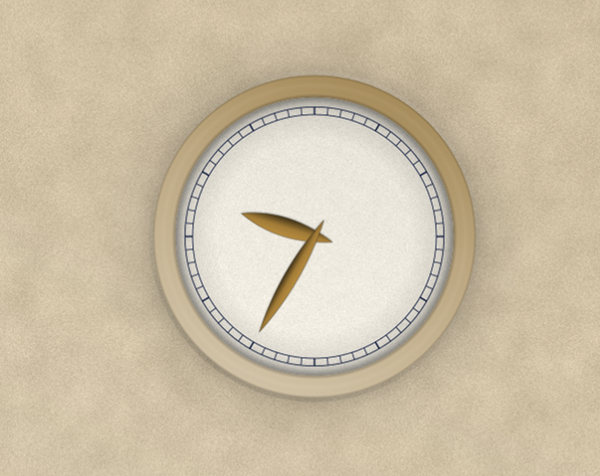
9:35
